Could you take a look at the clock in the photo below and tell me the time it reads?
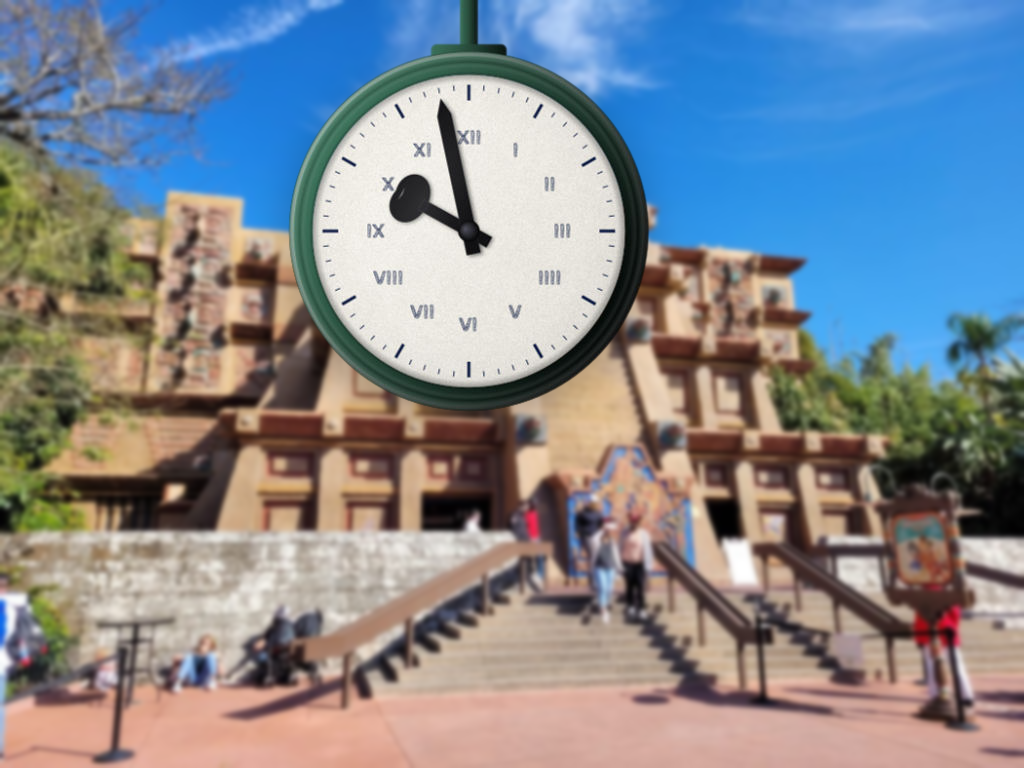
9:58
